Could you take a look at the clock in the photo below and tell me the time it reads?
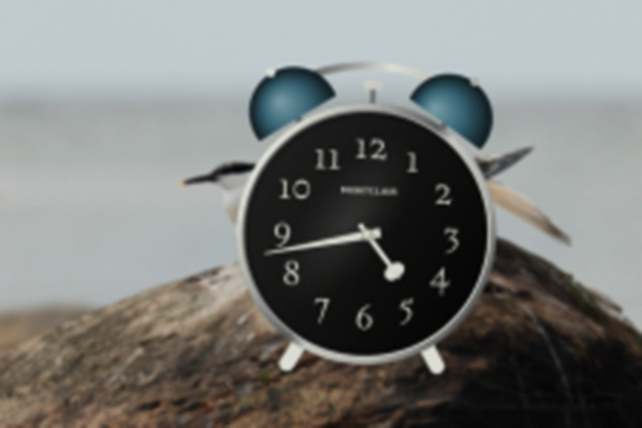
4:43
